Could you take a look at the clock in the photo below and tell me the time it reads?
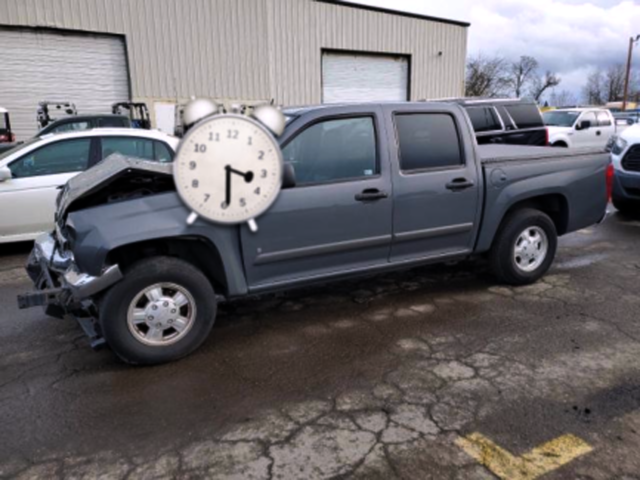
3:29
